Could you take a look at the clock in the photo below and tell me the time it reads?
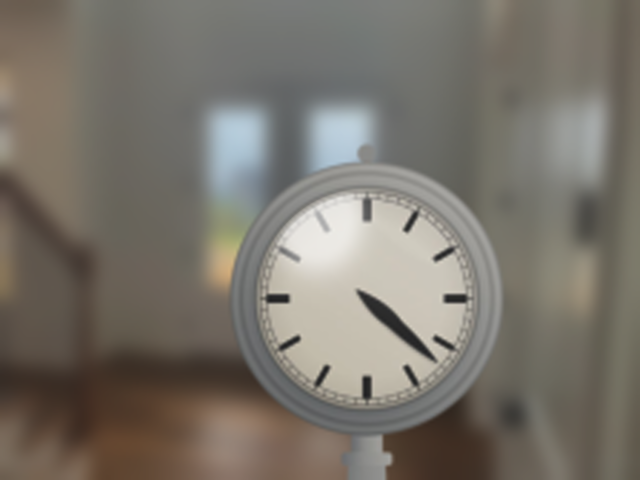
4:22
